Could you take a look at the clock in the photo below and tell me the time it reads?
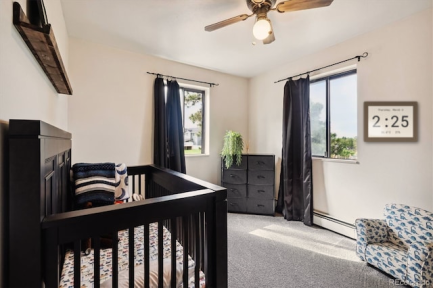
2:25
